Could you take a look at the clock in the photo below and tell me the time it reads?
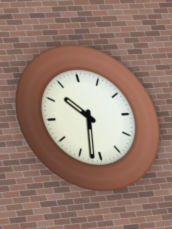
10:32
